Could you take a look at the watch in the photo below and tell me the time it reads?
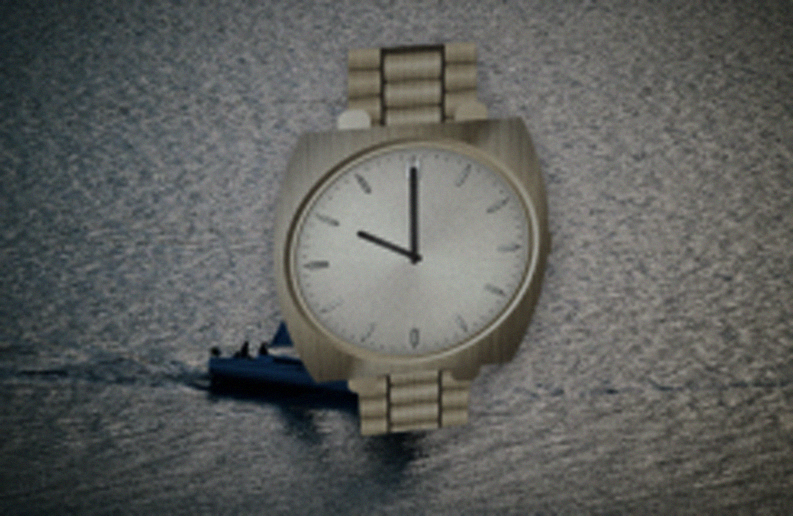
10:00
